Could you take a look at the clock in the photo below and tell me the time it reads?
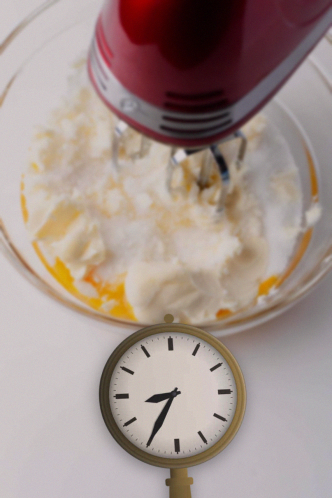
8:35
